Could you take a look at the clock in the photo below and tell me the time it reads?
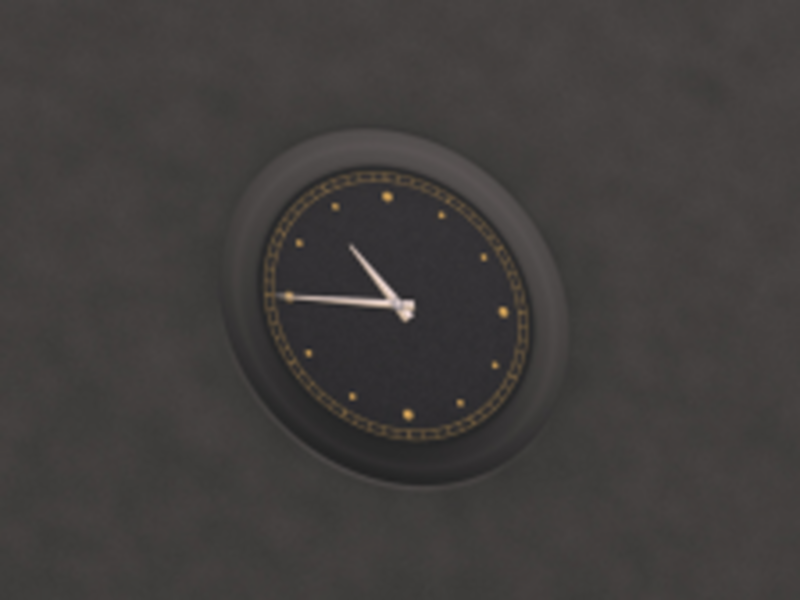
10:45
